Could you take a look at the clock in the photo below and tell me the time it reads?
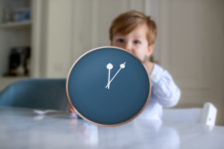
12:06
